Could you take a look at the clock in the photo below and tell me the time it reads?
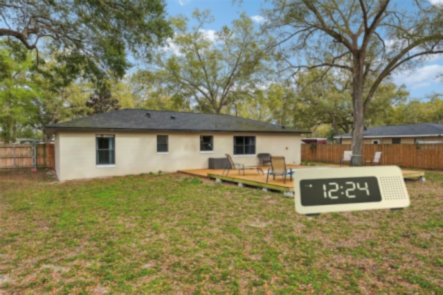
12:24
